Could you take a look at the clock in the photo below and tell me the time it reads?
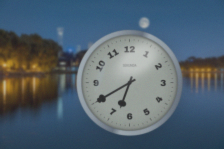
6:40
